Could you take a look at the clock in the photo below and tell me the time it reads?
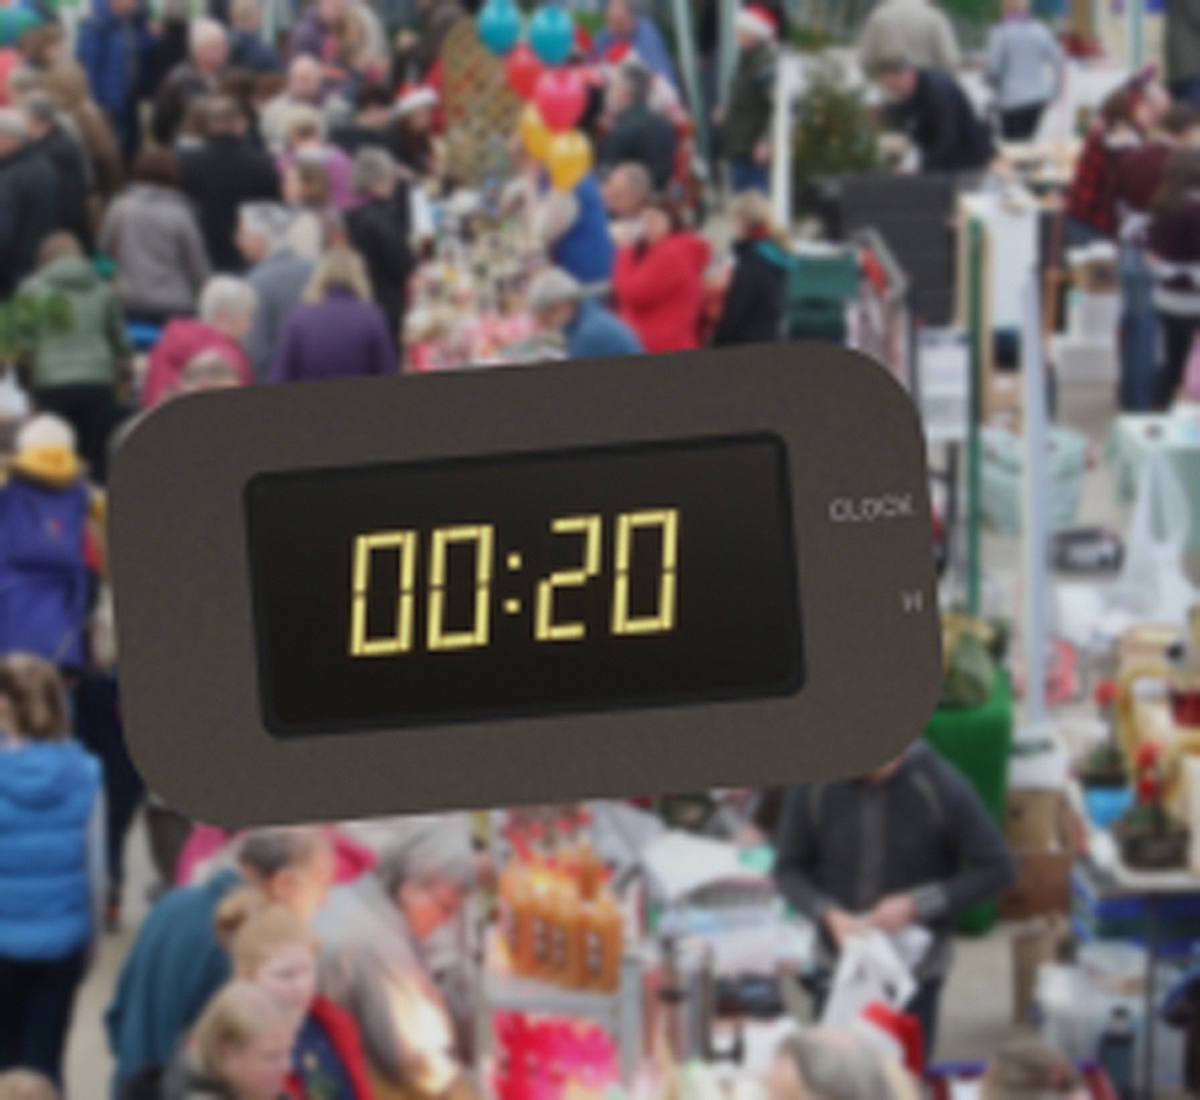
0:20
